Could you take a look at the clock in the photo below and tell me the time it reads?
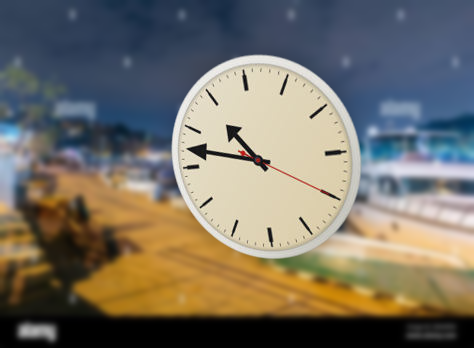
10:47:20
